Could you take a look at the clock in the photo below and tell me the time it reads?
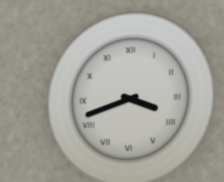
3:42
